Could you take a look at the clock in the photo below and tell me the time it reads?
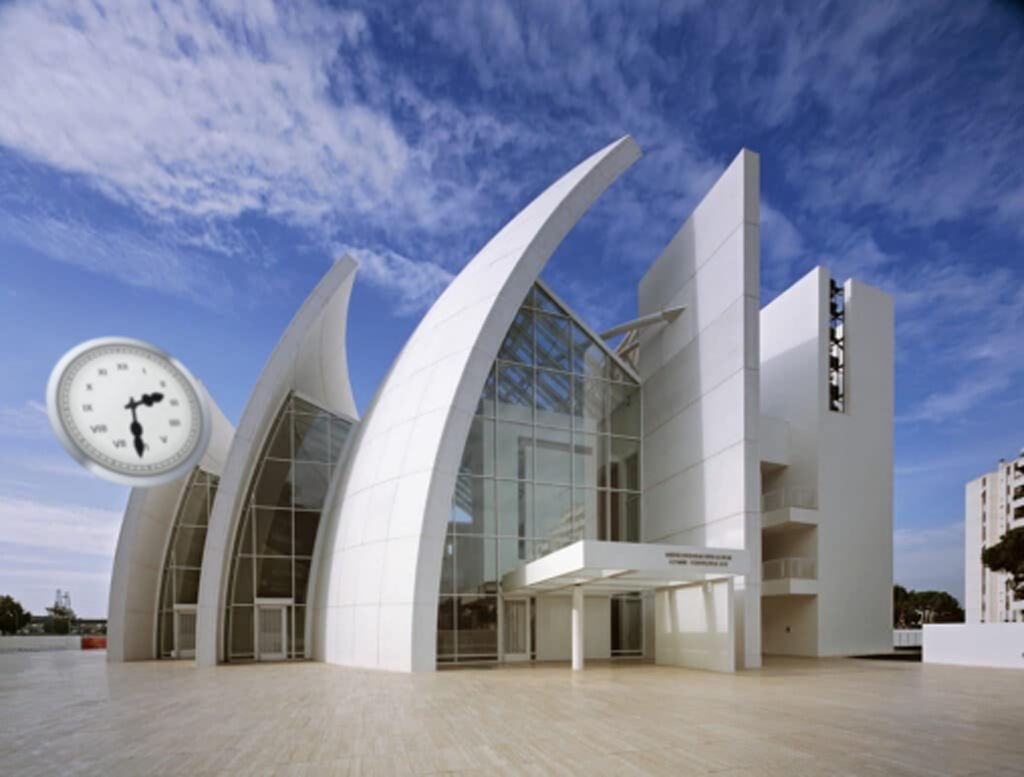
2:31
